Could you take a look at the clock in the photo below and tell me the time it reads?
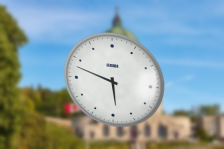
5:48
